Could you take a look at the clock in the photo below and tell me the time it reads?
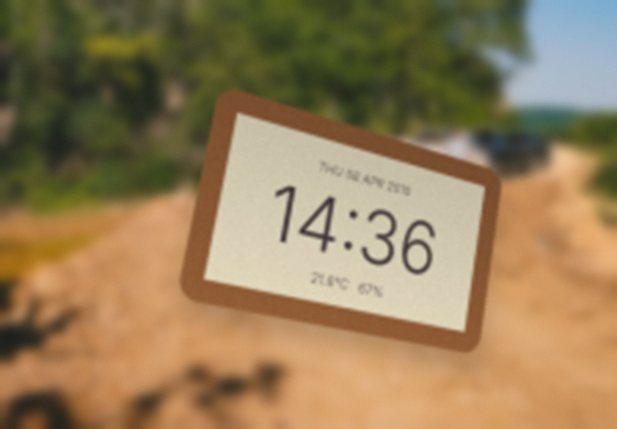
14:36
